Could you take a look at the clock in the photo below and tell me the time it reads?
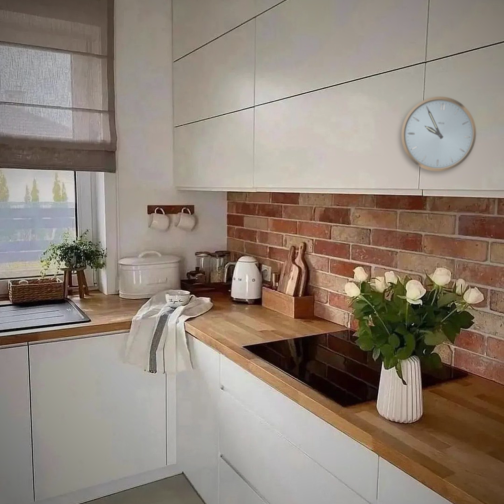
9:55
